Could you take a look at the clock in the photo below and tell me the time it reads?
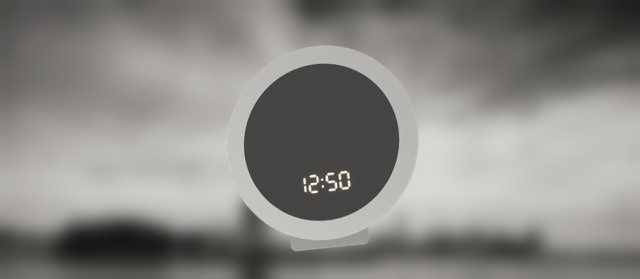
12:50
